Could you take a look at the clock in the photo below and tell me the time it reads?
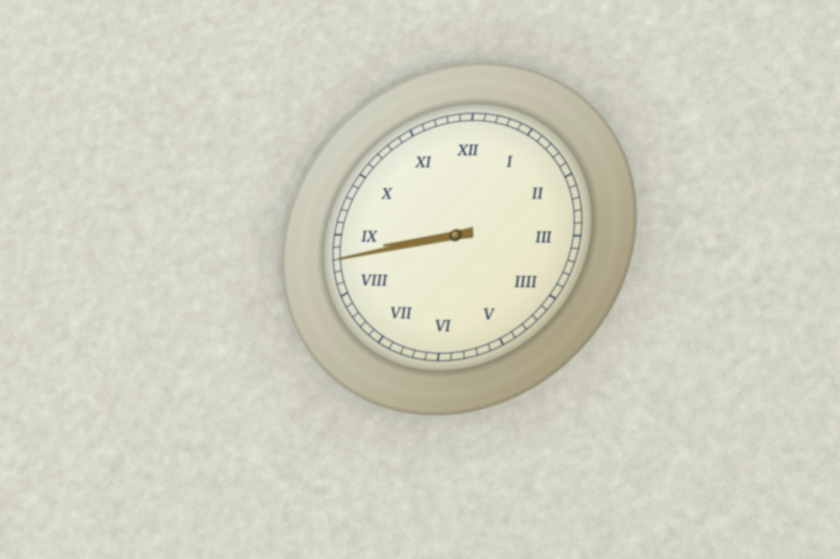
8:43
